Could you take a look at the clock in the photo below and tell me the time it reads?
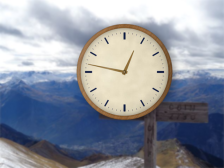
12:47
